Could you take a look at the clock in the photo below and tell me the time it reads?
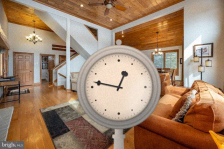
12:47
